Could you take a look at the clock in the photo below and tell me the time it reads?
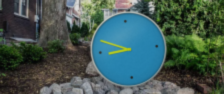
8:49
